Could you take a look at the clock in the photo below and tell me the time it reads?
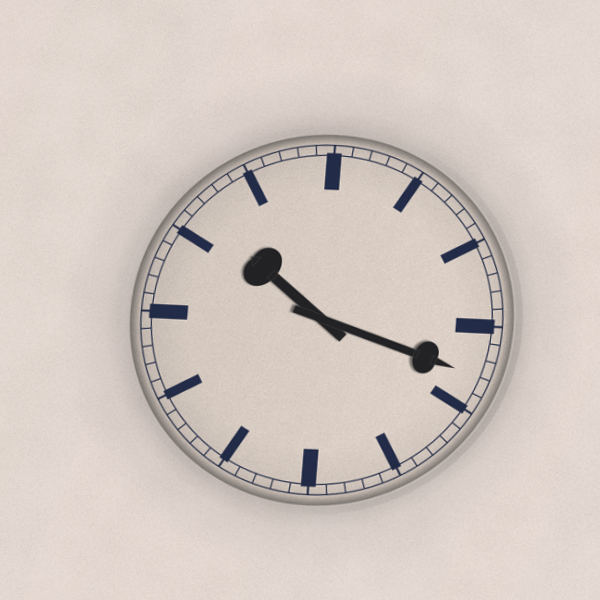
10:18
